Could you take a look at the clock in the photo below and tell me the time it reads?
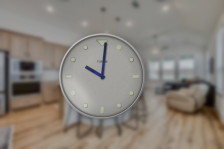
10:01
